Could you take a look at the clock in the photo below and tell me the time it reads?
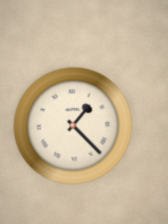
1:23
